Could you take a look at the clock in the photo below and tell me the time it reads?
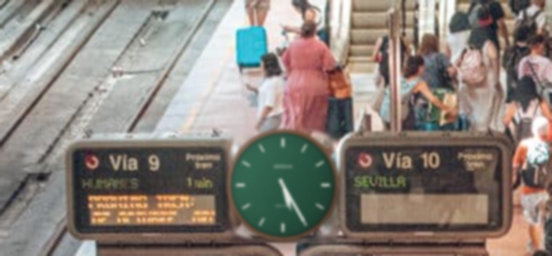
5:25
